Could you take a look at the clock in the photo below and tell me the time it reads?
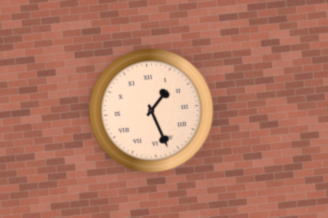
1:27
